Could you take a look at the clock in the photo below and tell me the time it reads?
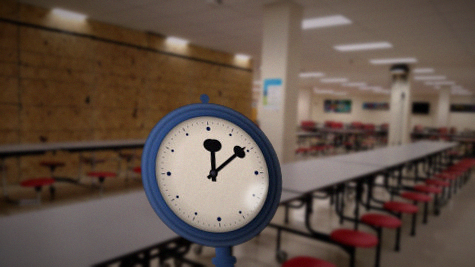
12:09
